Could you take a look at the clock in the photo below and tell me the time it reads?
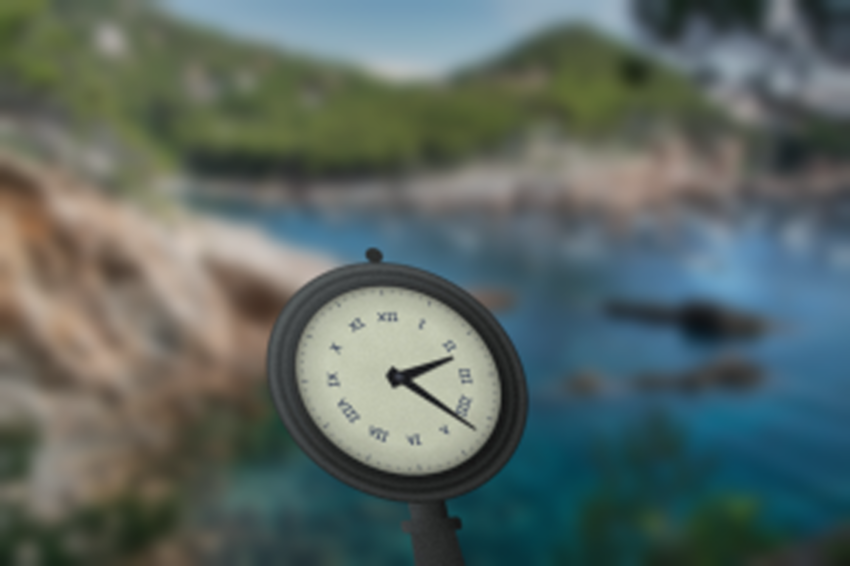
2:22
